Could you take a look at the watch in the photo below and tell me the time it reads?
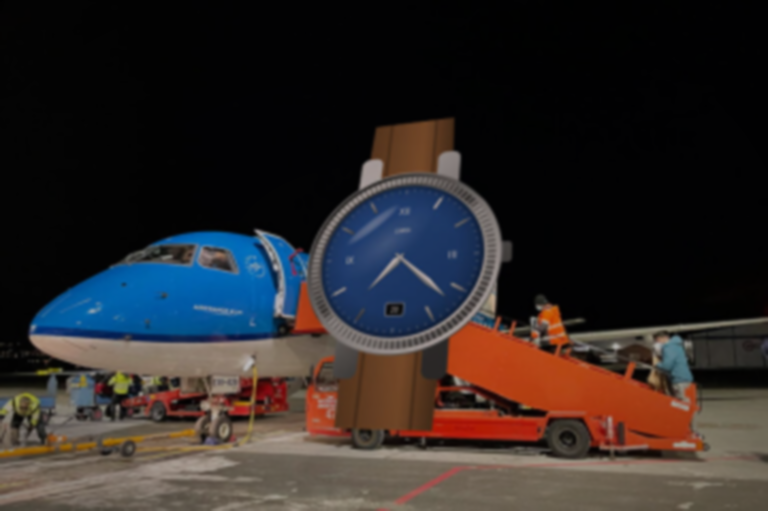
7:22
